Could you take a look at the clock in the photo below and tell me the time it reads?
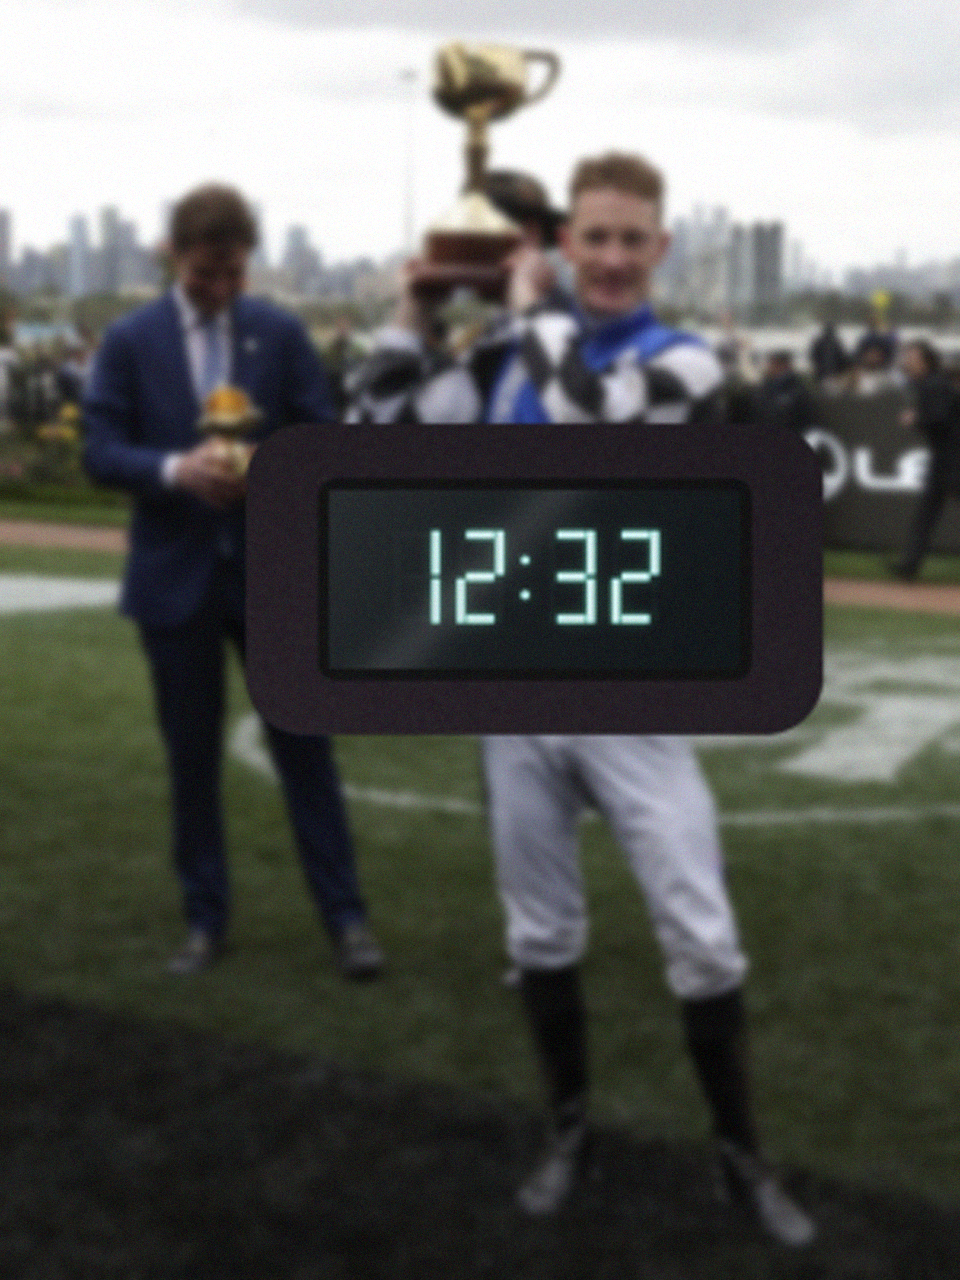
12:32
